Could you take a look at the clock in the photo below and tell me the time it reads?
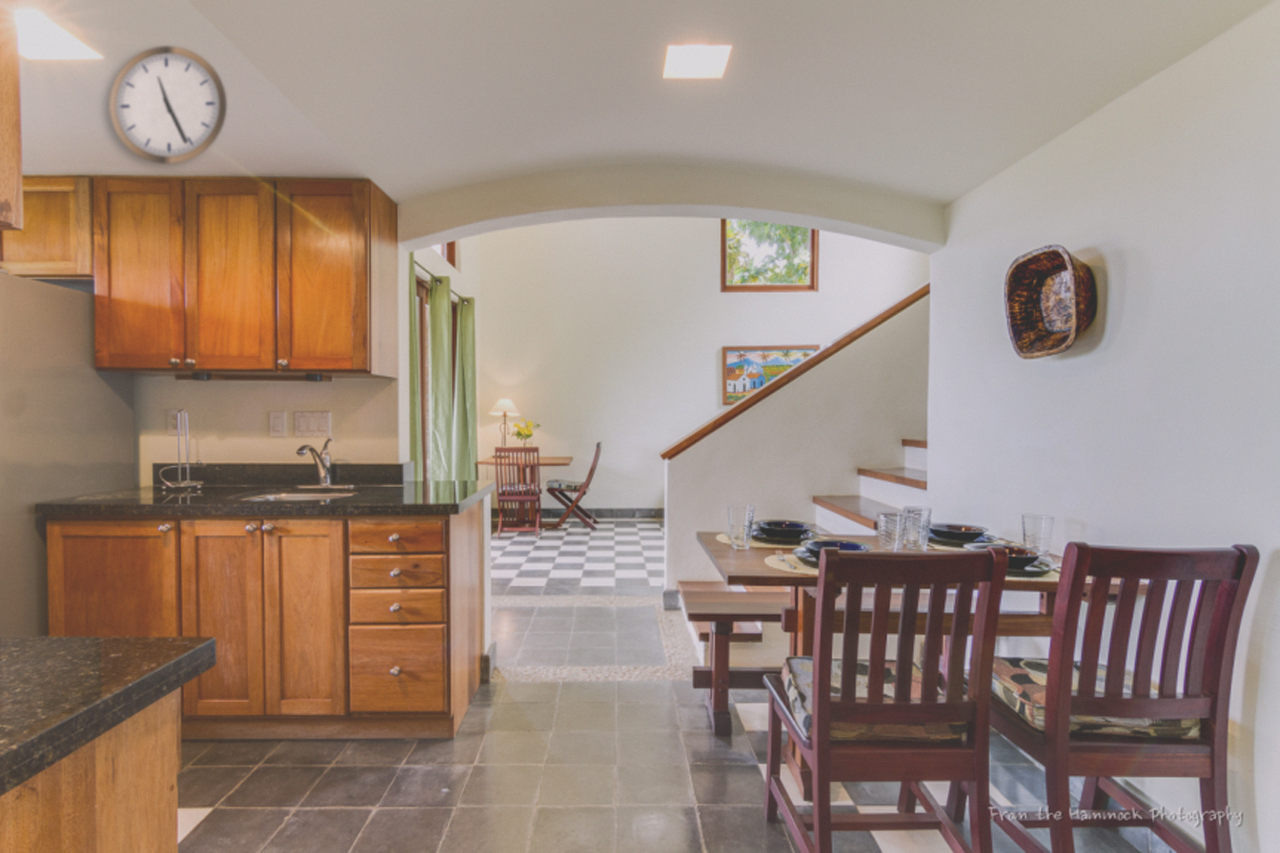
11:26
